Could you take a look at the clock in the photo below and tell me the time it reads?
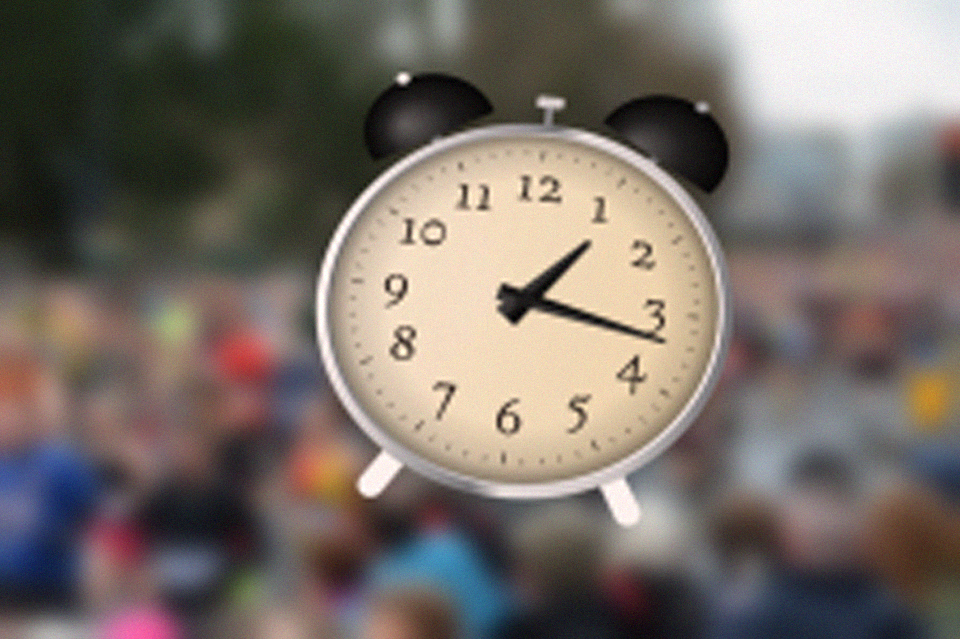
1:17
